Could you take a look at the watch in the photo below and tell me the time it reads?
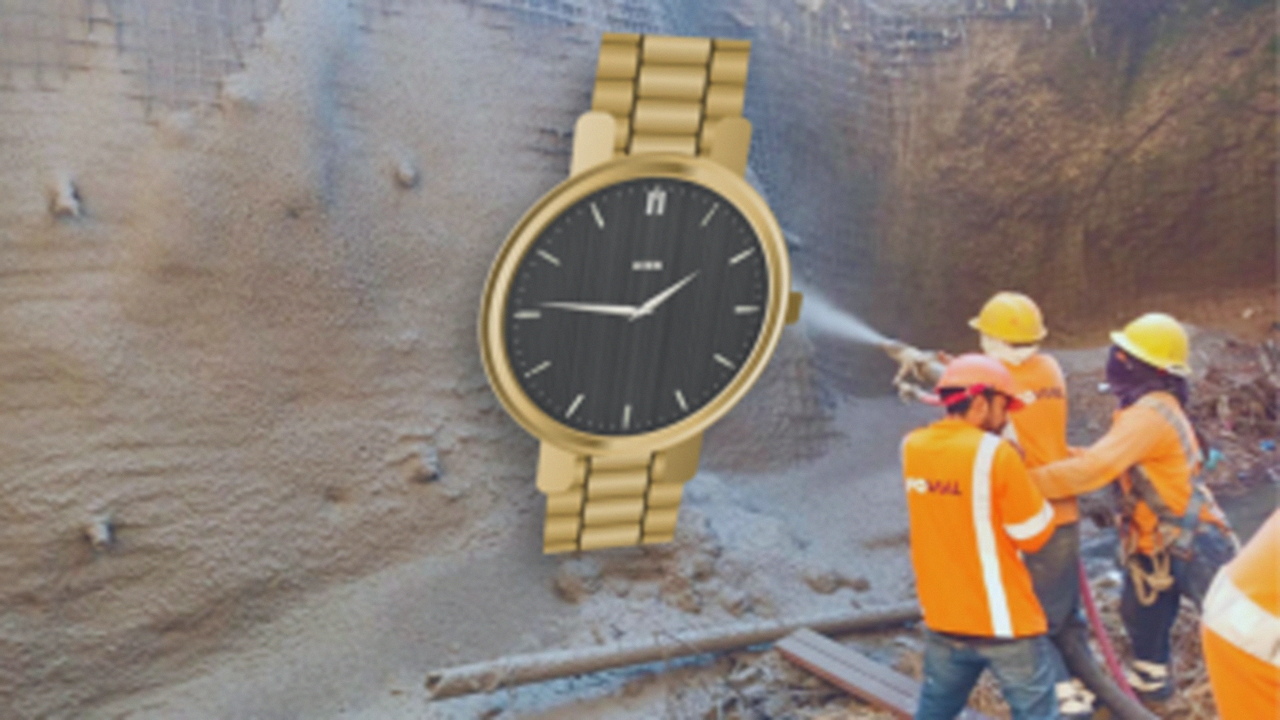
1:46
